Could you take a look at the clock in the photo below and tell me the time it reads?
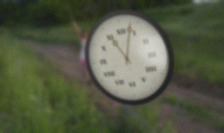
11:03
